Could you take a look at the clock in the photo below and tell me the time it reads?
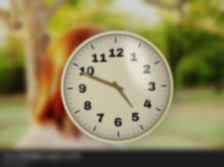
4:49
